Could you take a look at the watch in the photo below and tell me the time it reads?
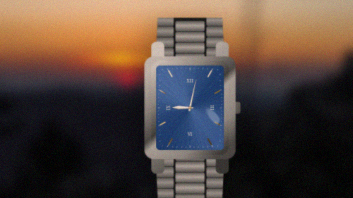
9:02
